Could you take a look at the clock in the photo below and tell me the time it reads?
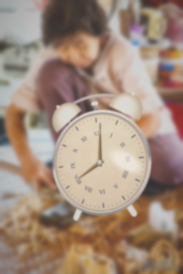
8:01
